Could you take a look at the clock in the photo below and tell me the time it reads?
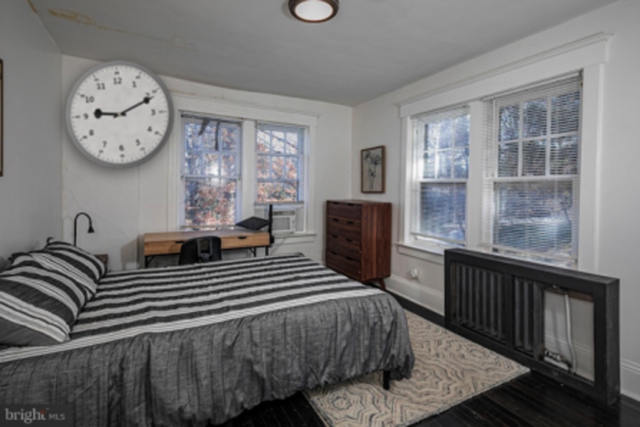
9:11
